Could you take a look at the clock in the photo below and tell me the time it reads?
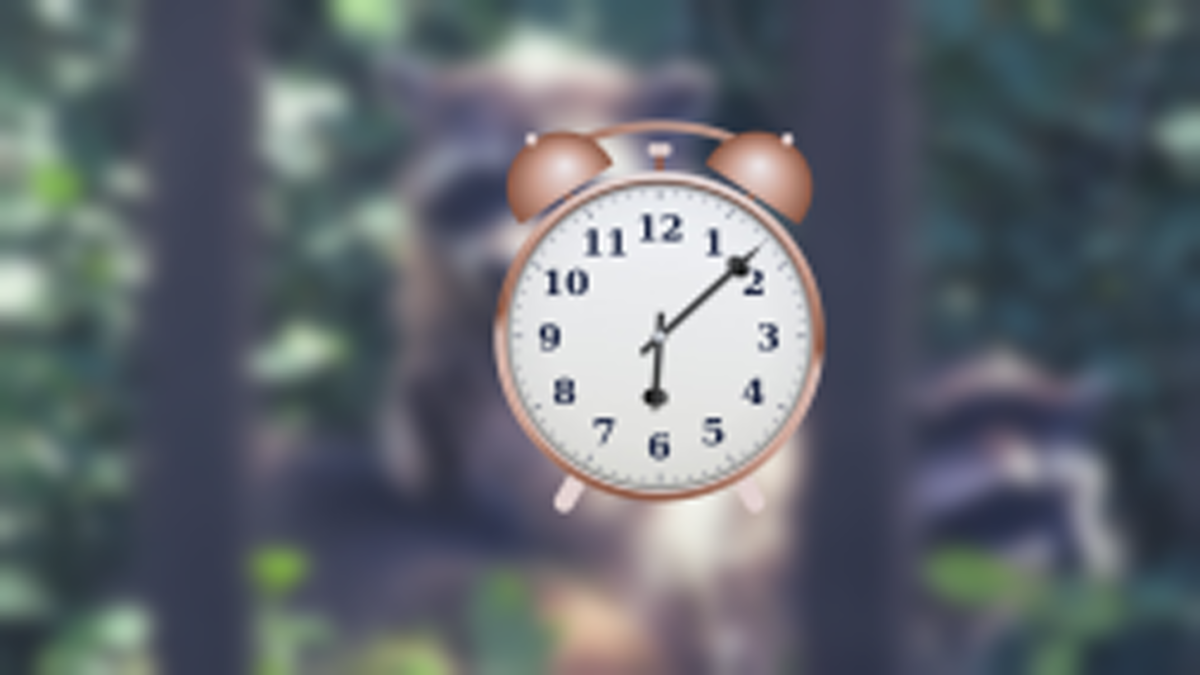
6:08
